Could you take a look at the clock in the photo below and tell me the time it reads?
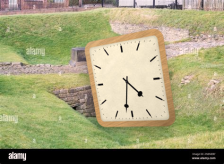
4:32
